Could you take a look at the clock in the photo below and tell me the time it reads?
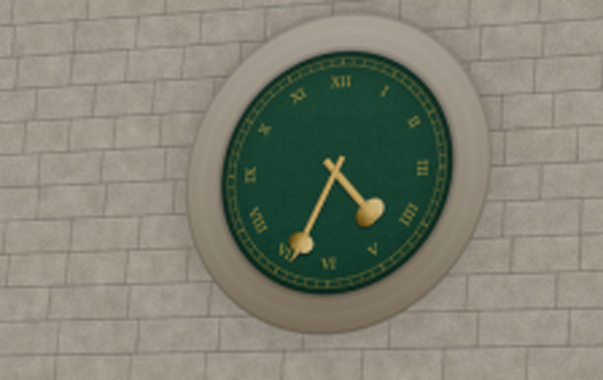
4:34
